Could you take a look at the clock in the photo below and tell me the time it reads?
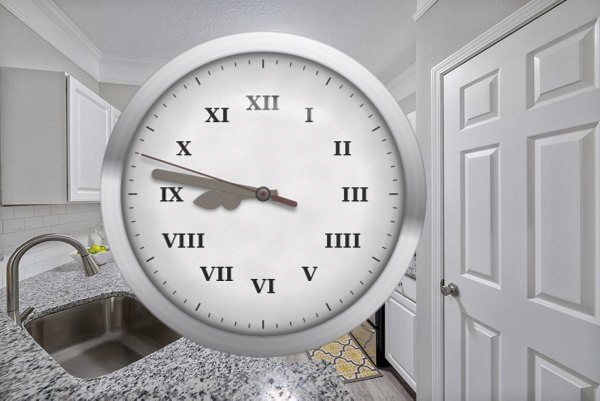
8:46:48
